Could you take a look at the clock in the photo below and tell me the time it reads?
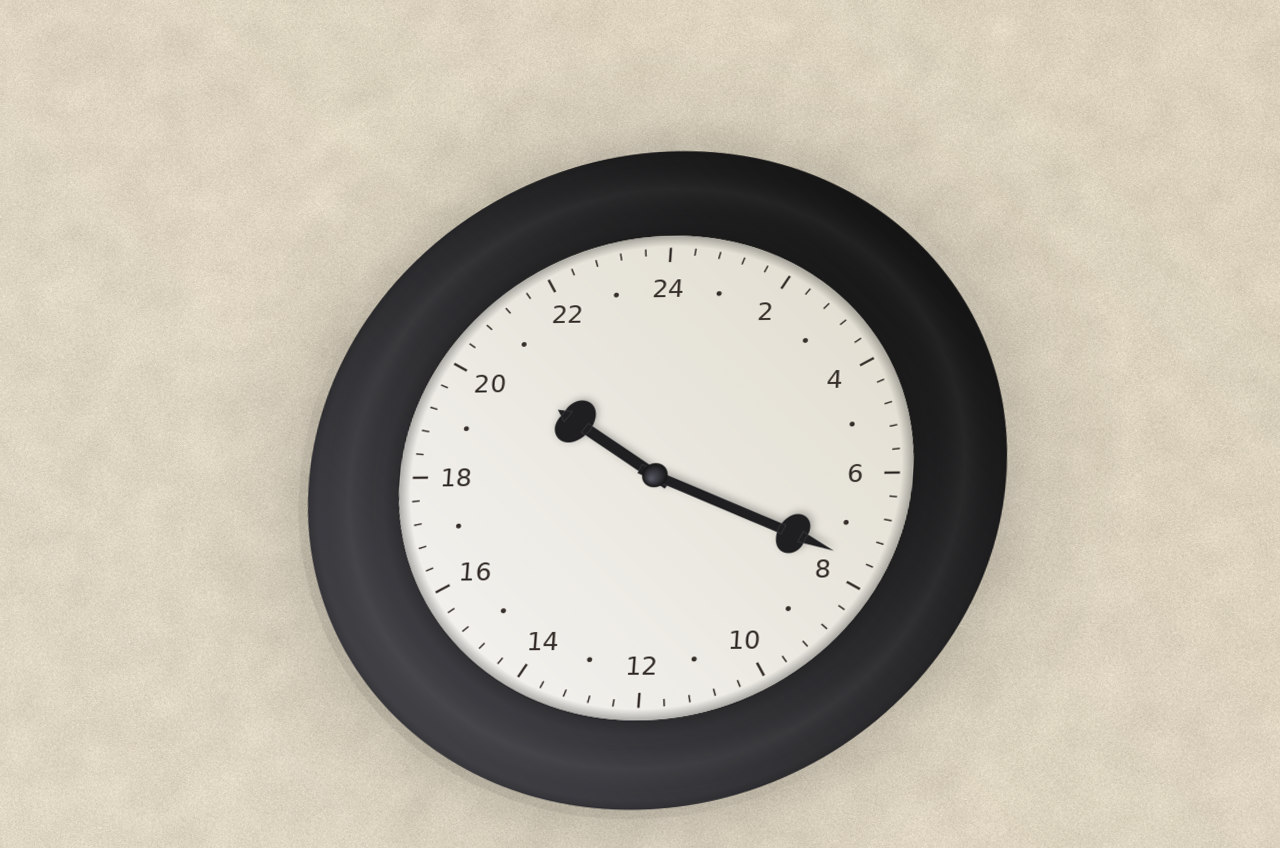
20:19
